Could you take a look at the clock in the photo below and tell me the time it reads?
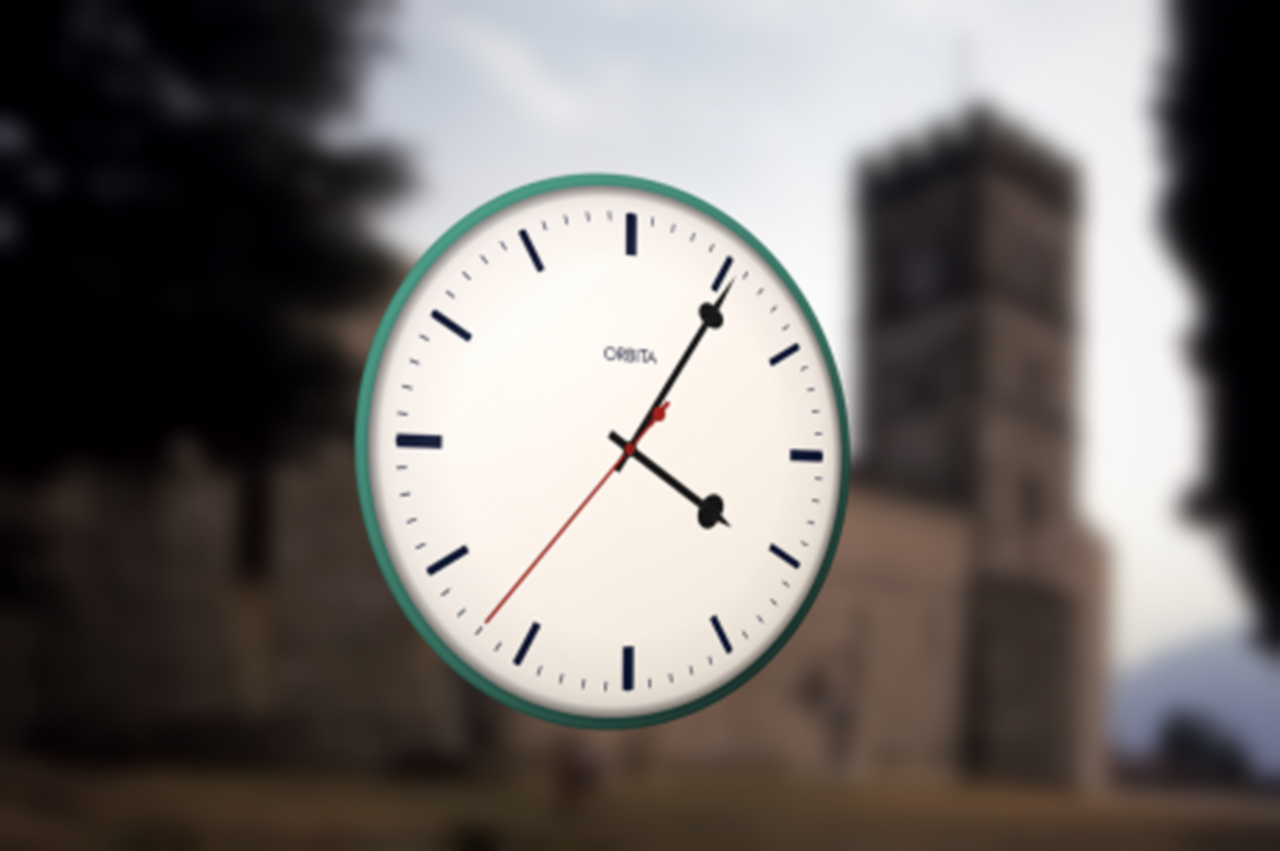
4:05:37
